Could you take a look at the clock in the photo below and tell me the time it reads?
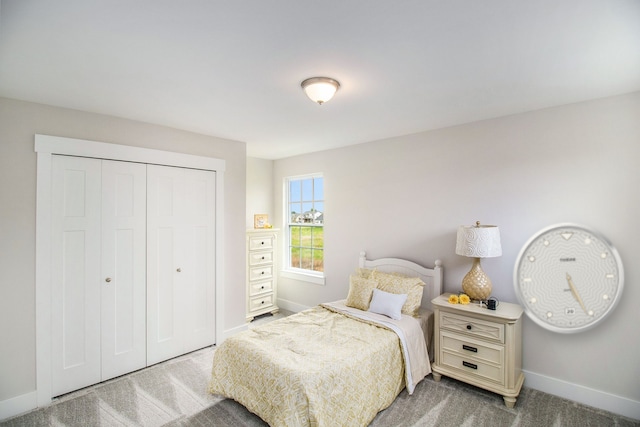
5:26
